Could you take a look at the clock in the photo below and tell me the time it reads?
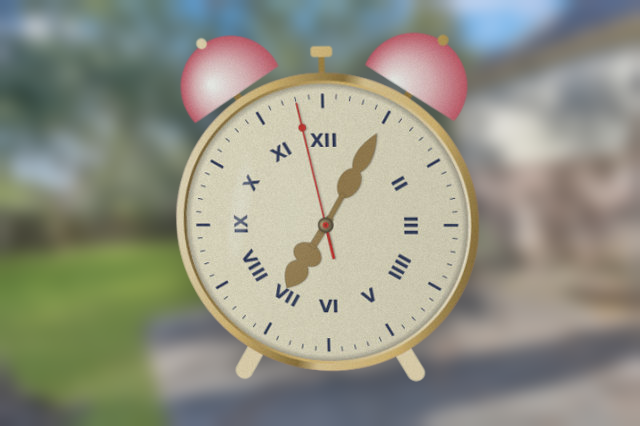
7:04:58
